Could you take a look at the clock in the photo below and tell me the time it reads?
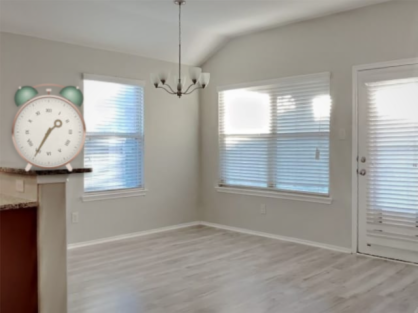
1:35
